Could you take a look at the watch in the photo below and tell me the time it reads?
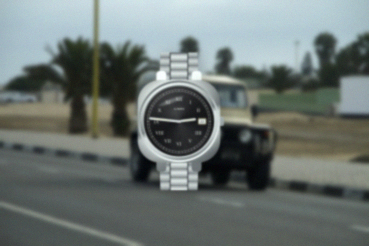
2:46
